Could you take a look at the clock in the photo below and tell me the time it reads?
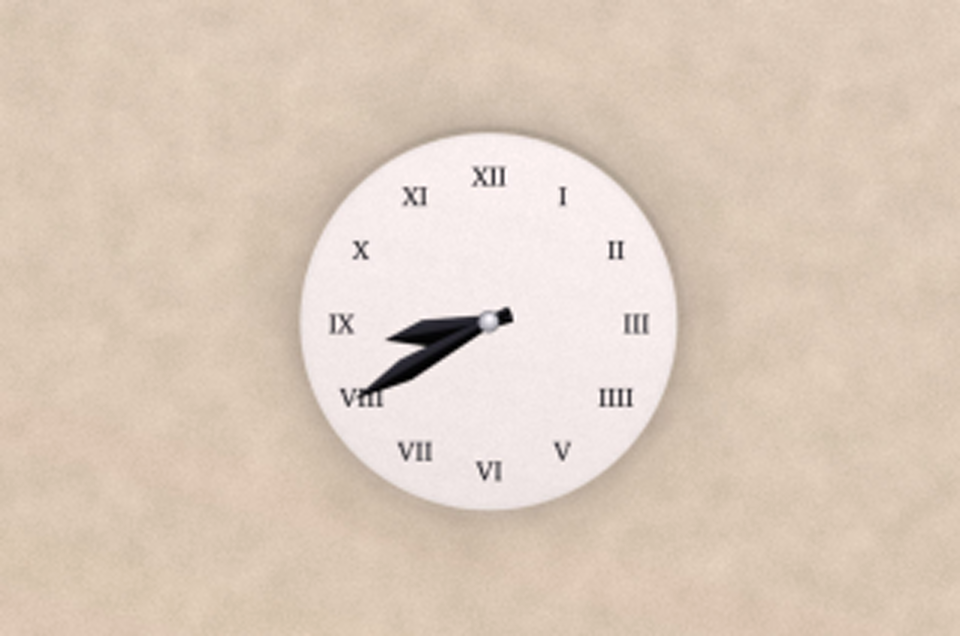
8:40
